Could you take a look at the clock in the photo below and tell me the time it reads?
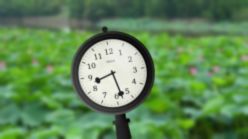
8:28
